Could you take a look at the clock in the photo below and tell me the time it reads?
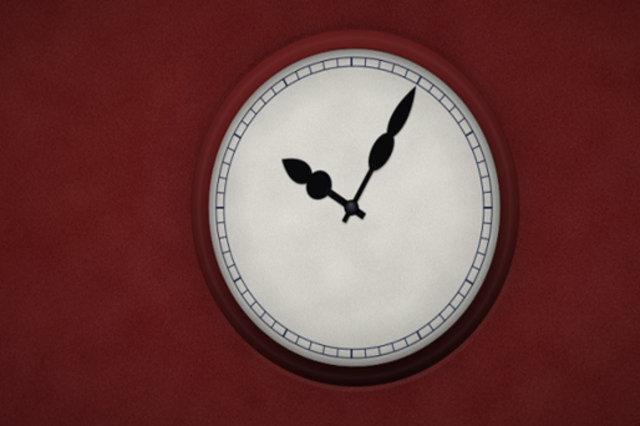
10:05
